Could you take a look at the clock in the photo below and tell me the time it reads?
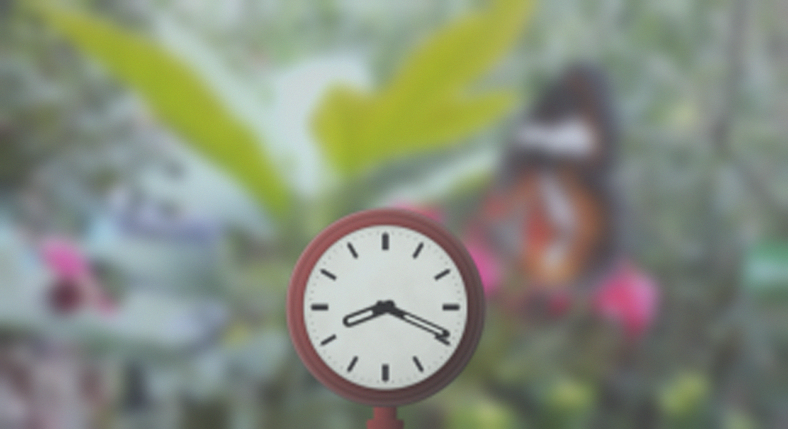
8:19
